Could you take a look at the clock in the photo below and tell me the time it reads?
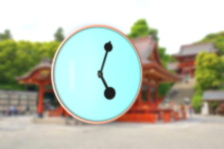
5:03
